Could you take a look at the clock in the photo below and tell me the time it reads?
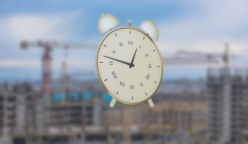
12:47
